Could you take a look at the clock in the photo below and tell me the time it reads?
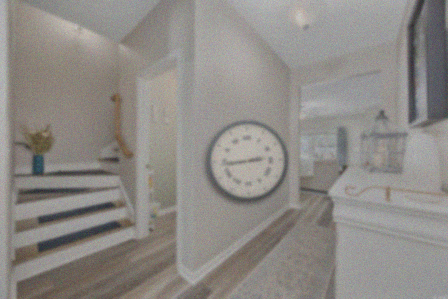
2:44
